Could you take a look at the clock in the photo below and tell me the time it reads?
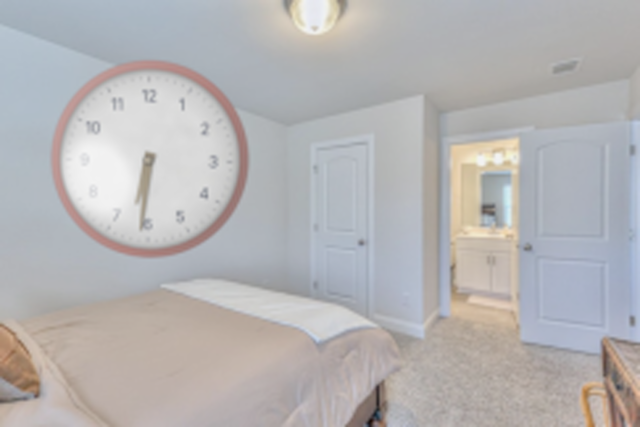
6:31
